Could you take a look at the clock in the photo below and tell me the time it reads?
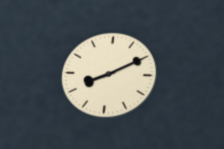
8:10
